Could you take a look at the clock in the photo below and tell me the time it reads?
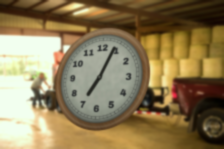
7:04
